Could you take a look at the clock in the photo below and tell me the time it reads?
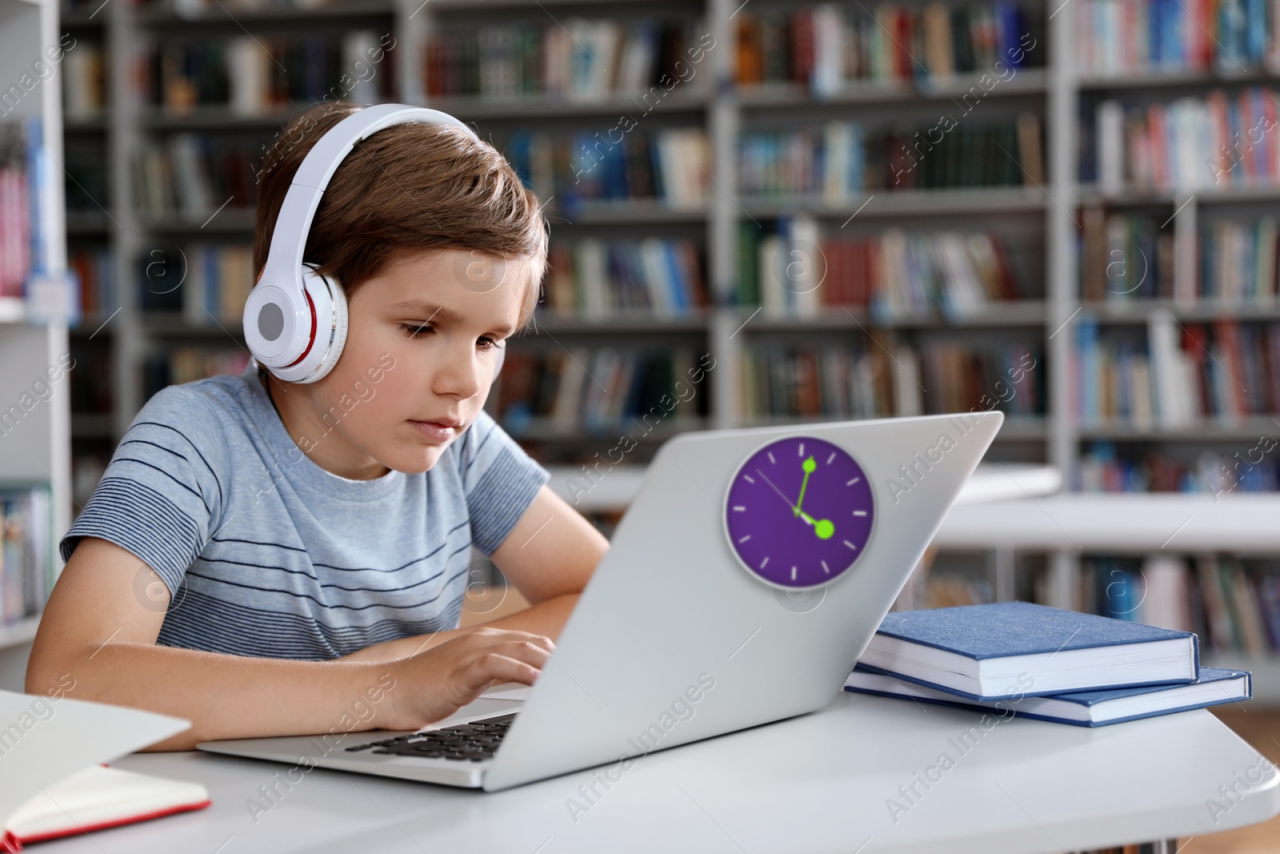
4:01:52
